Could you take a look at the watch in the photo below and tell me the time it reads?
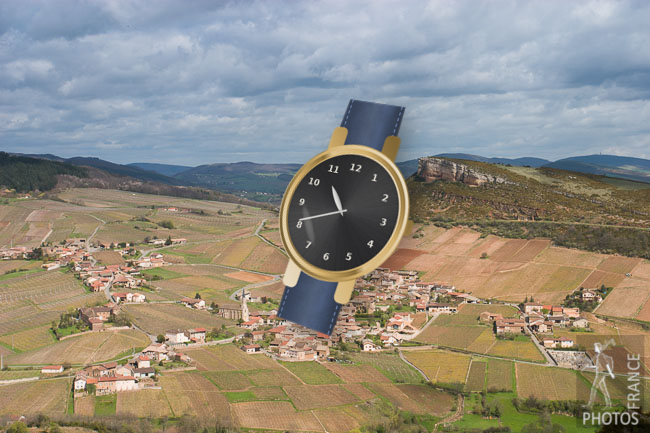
10:41
